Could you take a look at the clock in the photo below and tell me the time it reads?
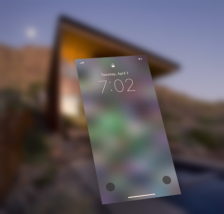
7:02
